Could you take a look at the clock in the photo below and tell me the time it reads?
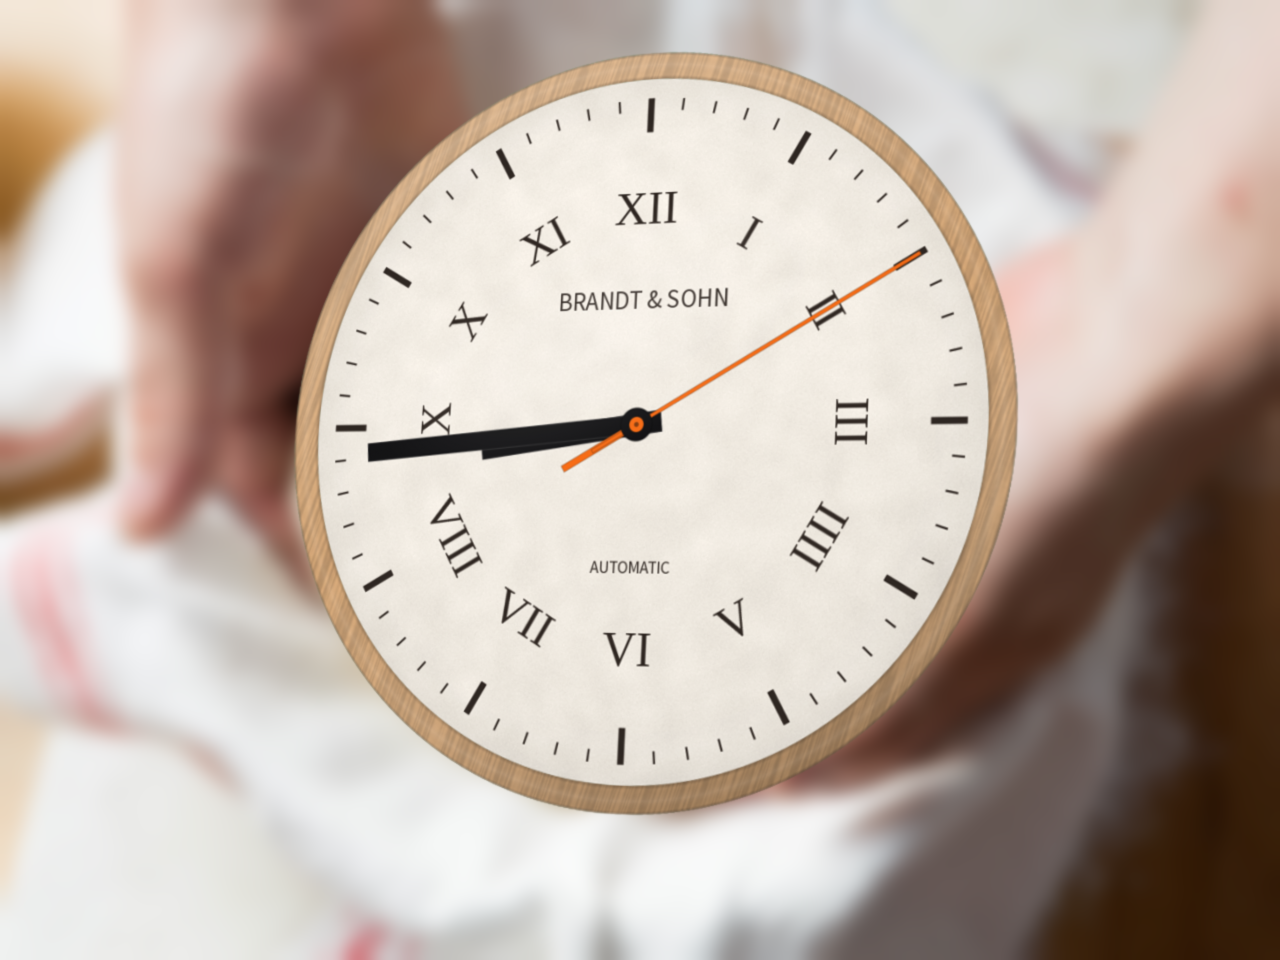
8:44:10
